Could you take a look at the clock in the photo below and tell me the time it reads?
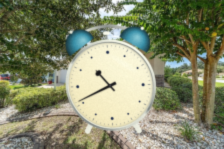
10:41
